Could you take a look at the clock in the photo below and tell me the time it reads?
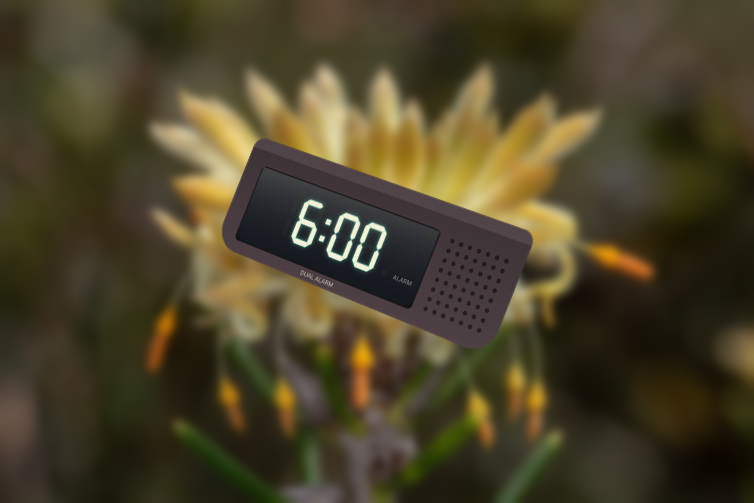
6:00
